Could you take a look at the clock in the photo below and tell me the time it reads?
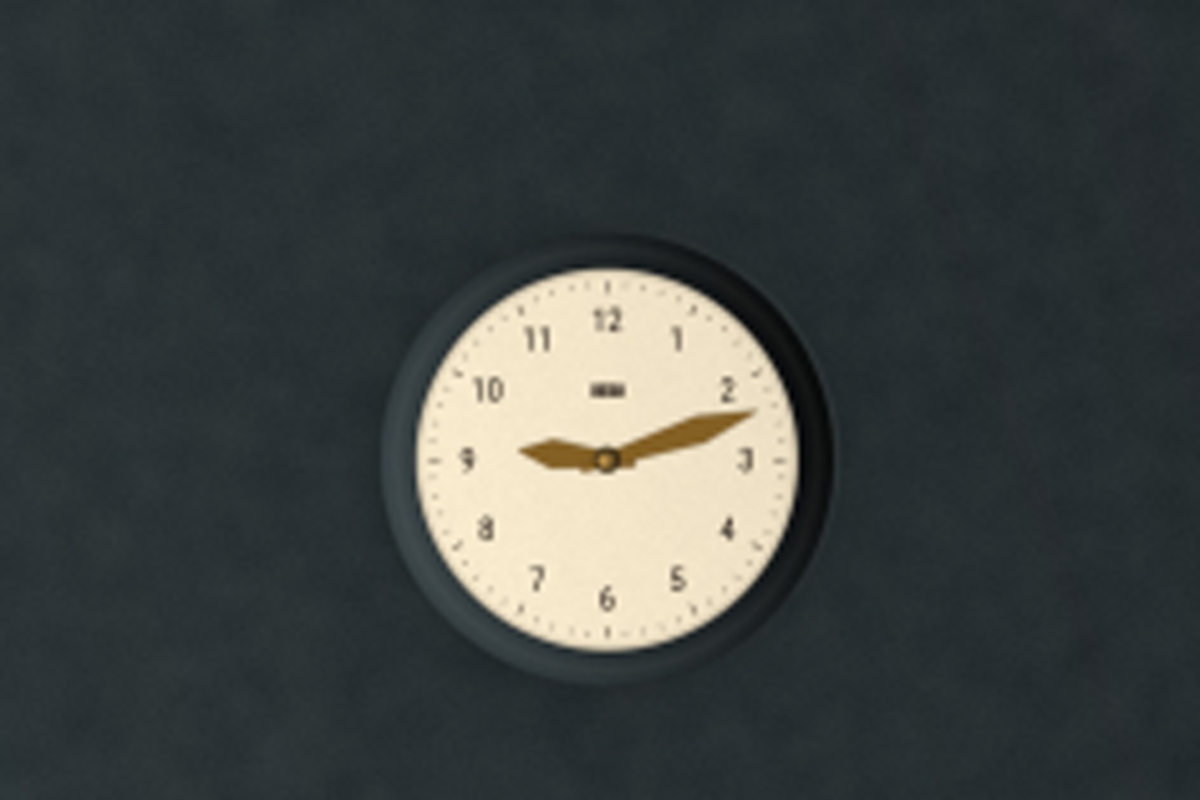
9:12
